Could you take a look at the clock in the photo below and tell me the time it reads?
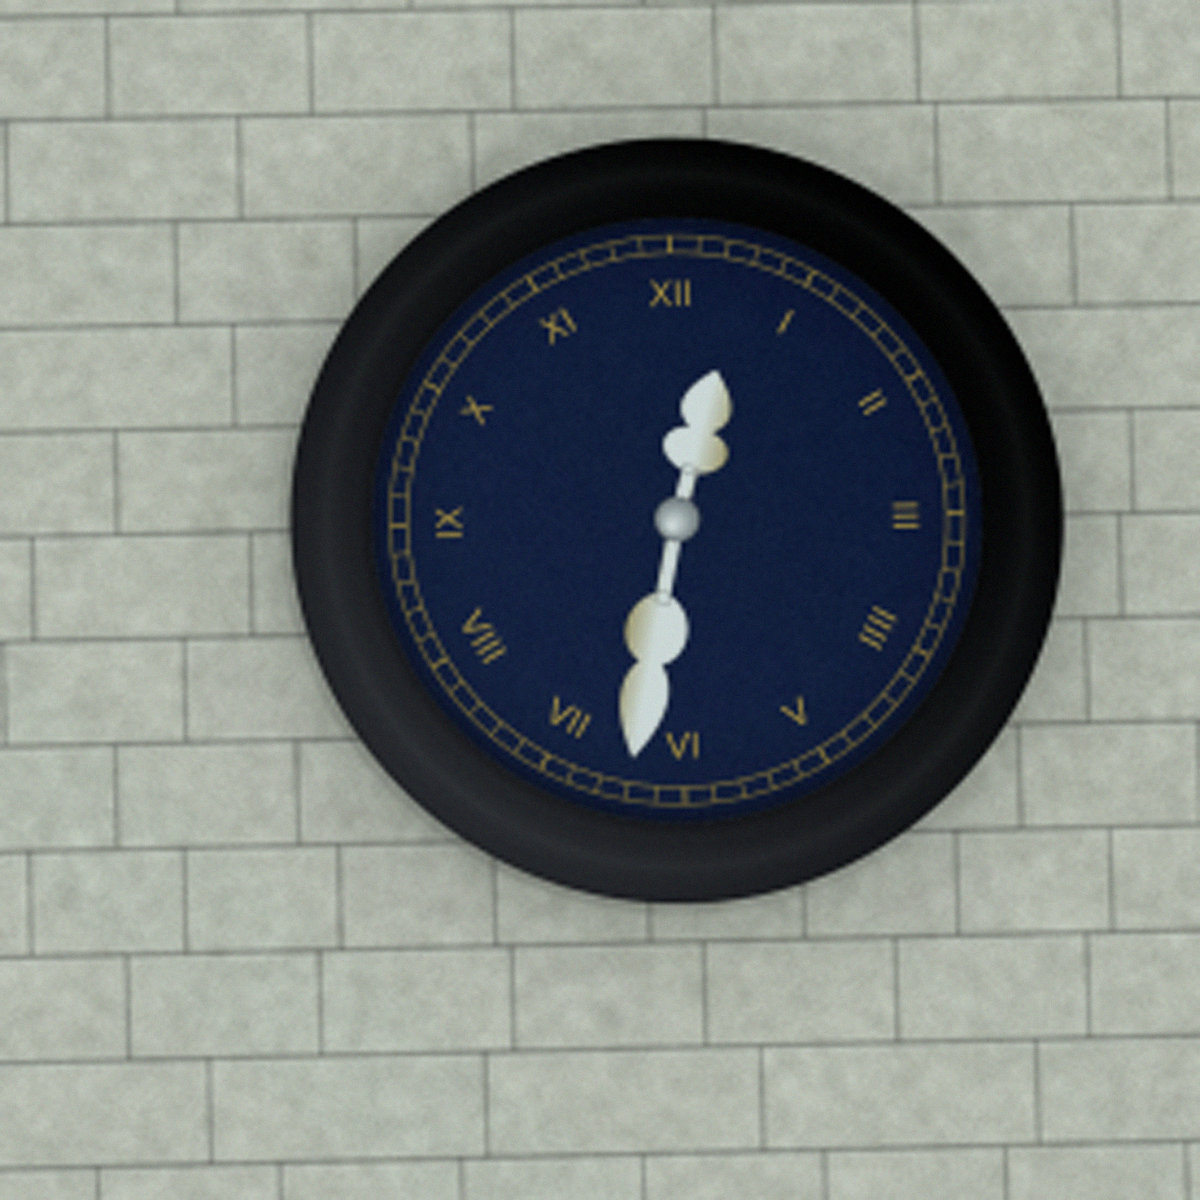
12:32
